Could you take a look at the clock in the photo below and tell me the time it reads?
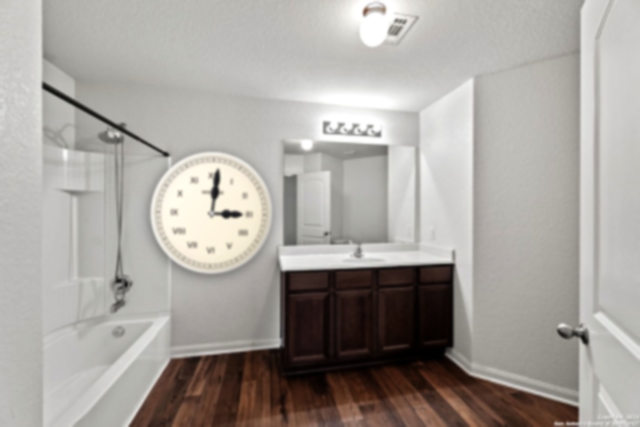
3:01
